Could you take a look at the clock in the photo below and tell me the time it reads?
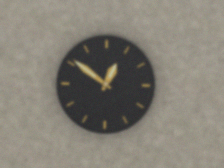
12:51
